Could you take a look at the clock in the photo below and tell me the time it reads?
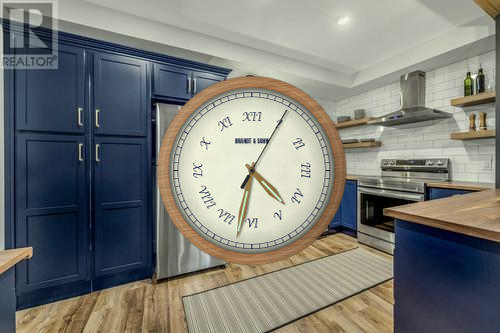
4:32:05
